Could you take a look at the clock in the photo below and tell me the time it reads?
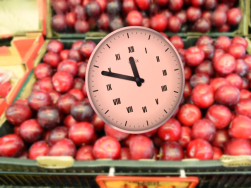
11:49
